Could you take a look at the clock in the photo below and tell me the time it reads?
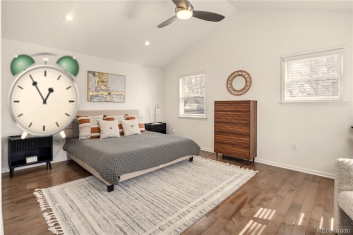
12:55
